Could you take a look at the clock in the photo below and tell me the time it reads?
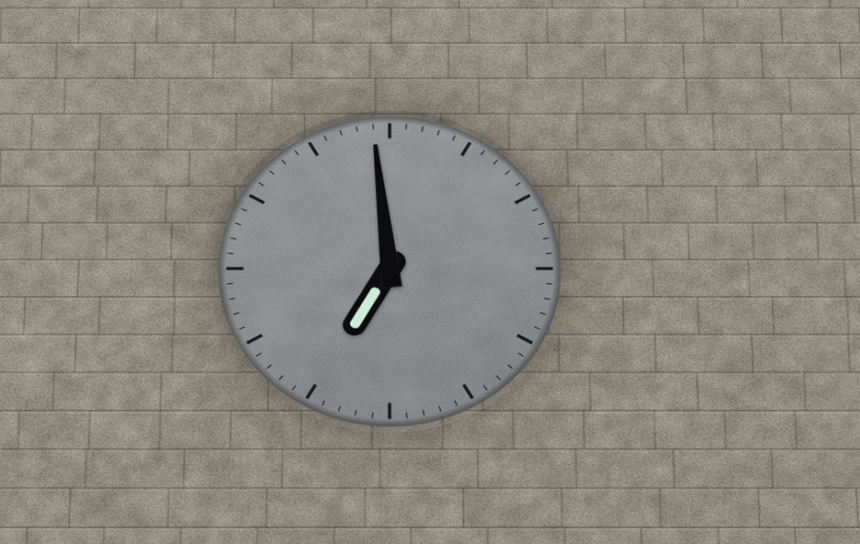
6:59
